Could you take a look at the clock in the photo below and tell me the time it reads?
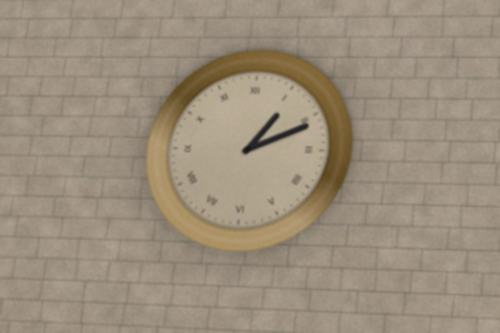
1:11
